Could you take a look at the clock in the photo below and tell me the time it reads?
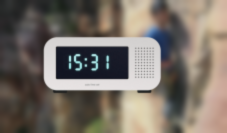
15:31
